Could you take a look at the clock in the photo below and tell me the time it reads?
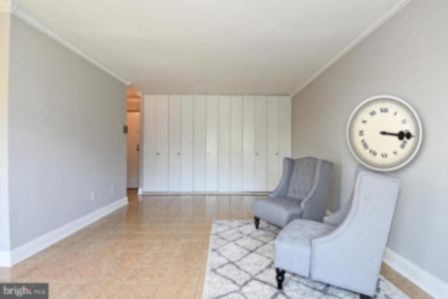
3:16
